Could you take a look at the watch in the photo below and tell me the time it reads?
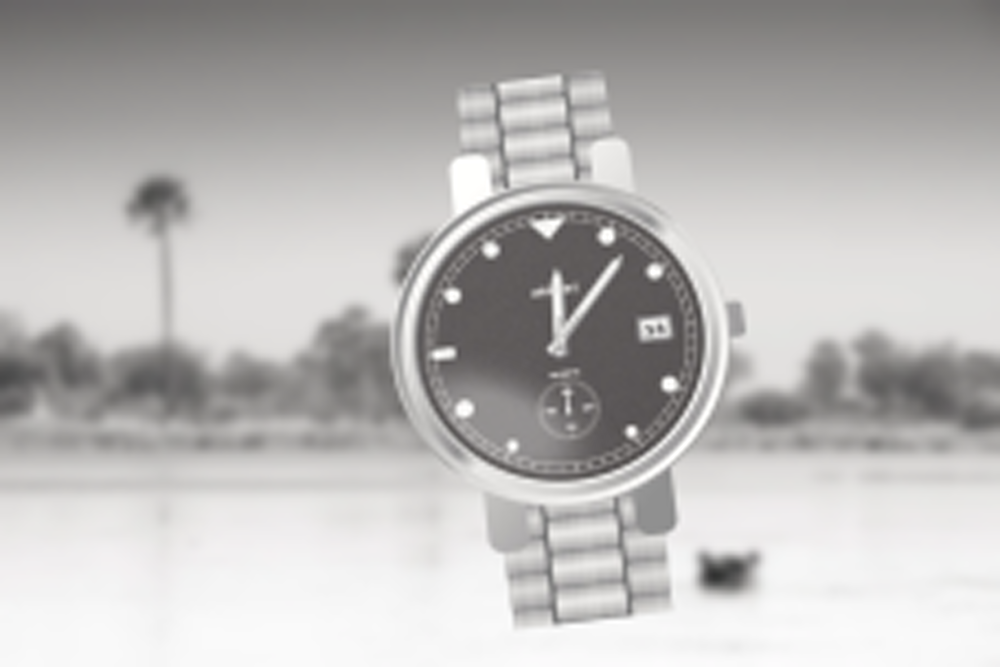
12:07
